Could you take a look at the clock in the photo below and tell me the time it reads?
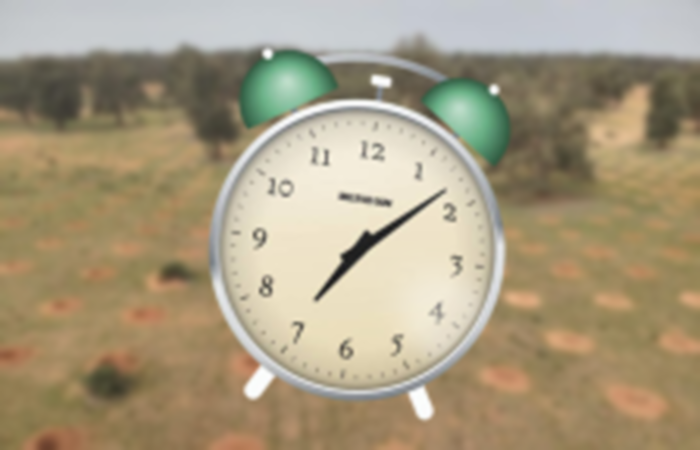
7:08
